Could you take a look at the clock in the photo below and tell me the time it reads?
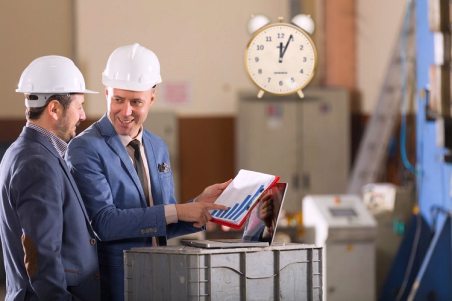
12:04
